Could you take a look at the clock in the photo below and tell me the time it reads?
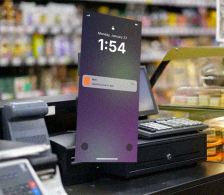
1:54
